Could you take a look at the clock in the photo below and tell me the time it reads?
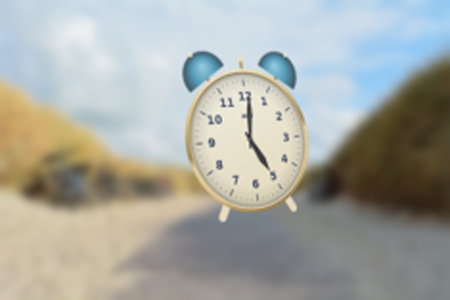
5:01
